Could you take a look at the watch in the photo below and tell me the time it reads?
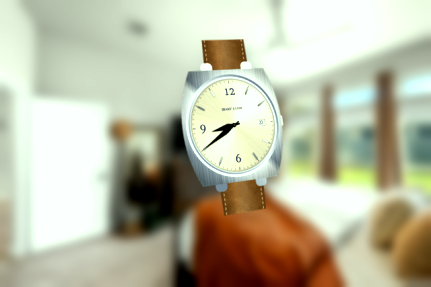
8:40
